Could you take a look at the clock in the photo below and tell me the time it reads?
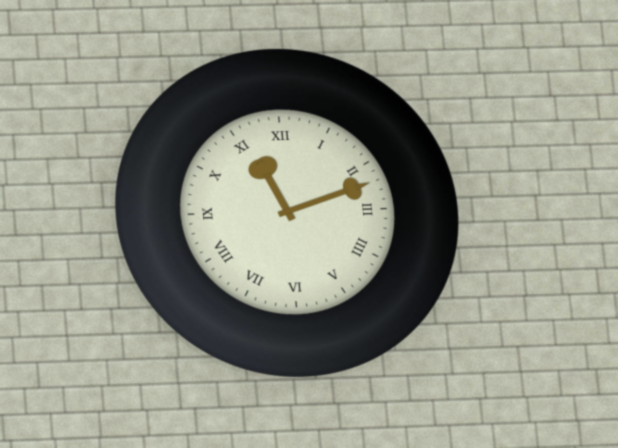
11:12
